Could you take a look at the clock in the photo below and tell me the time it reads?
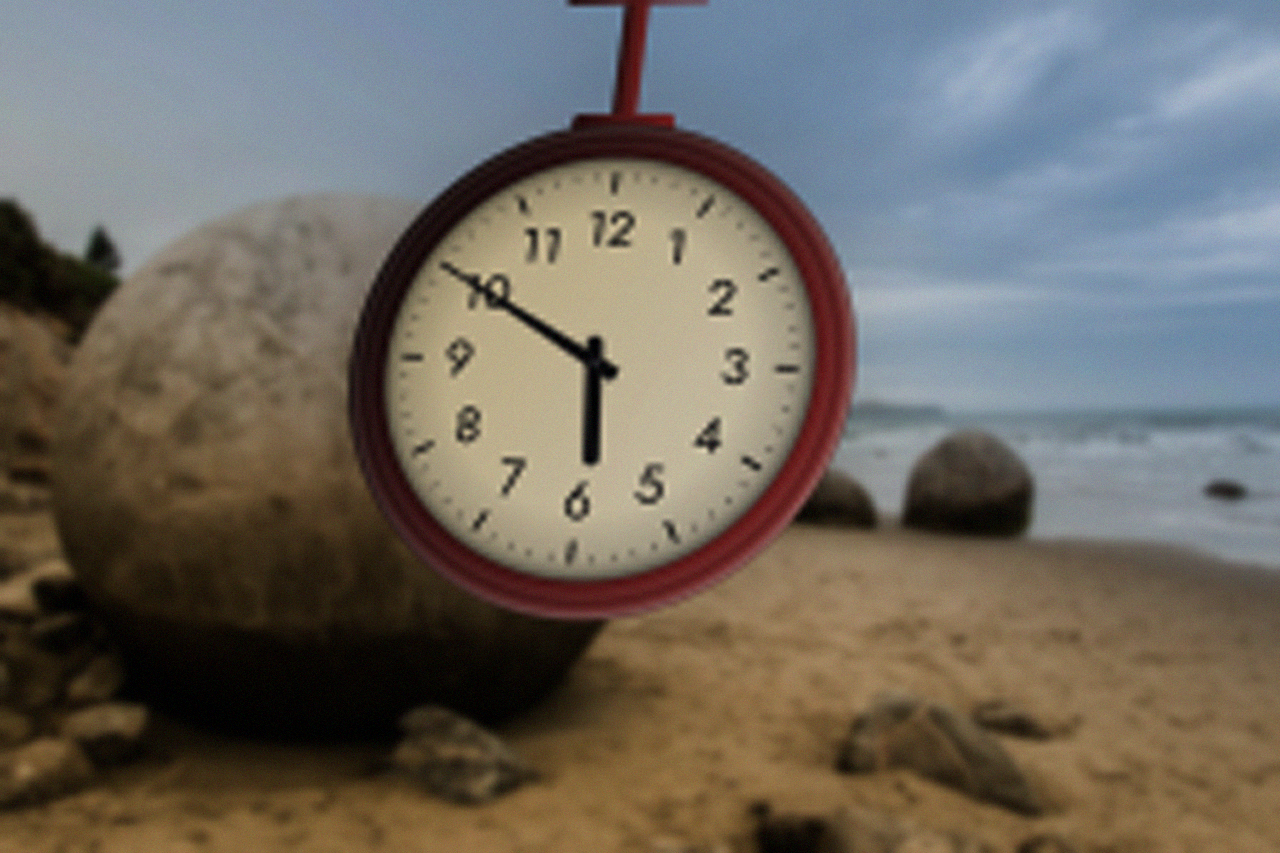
5:50
